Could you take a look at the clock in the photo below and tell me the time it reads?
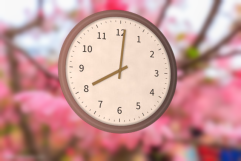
8:01
